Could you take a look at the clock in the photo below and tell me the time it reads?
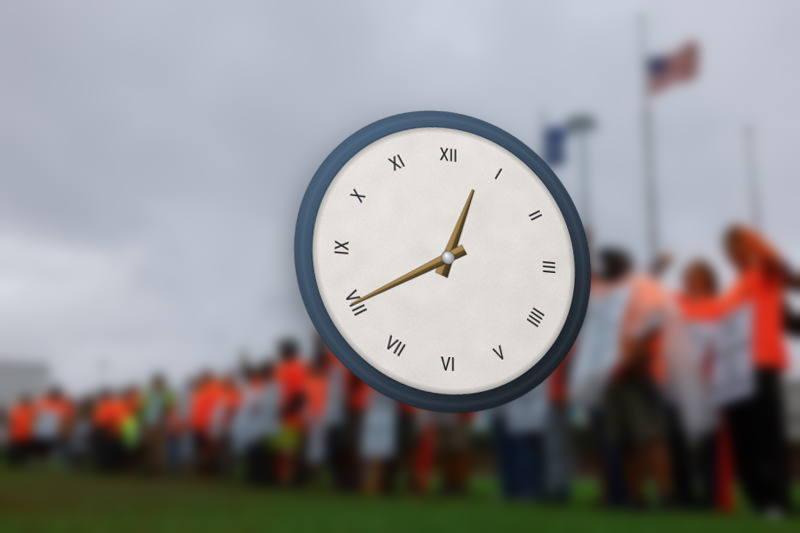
12:40
